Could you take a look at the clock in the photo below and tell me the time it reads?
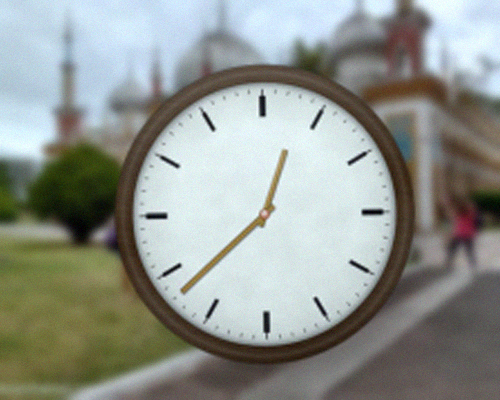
12:38
